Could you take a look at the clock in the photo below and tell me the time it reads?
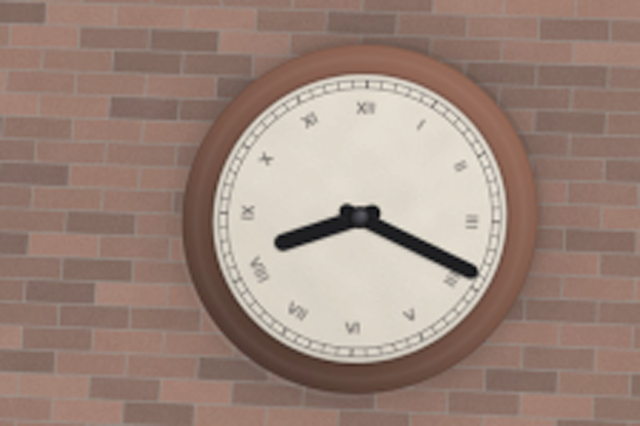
8:19
